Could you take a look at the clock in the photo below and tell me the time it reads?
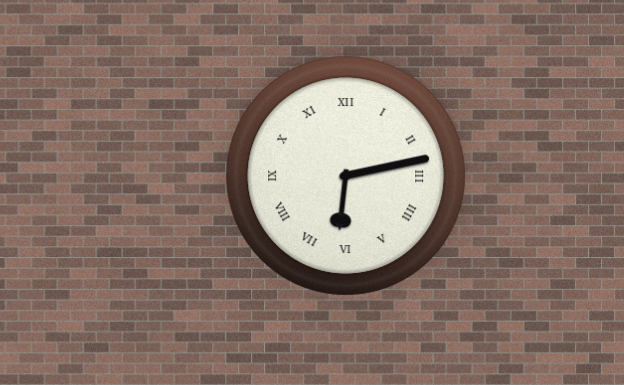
6:13
